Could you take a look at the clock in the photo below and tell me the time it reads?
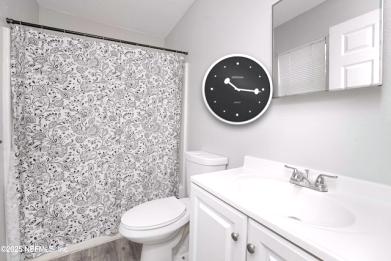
10:16
